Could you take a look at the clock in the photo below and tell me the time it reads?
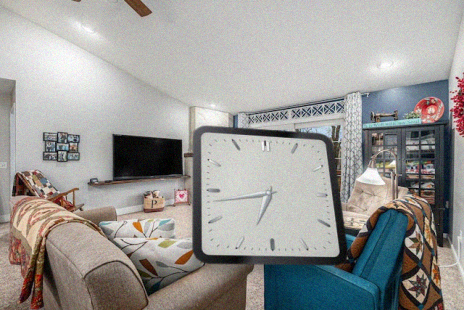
6:43
